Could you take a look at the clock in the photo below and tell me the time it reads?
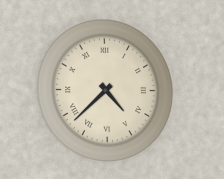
4:38
